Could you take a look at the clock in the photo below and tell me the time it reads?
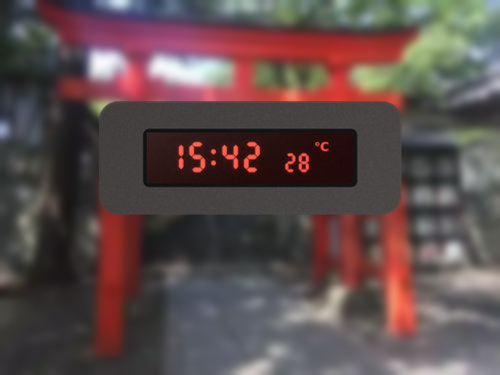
15:42
